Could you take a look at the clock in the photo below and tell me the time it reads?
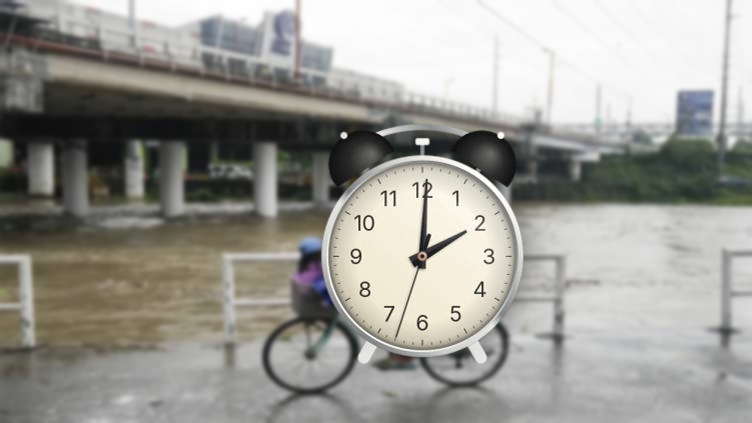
2:00:33
